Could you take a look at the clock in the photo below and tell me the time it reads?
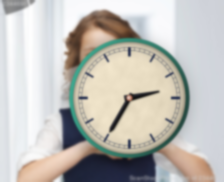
2:35
